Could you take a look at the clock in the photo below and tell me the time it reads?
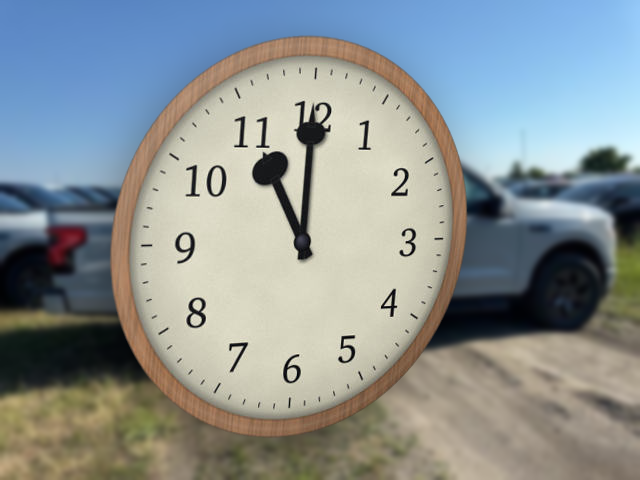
11:00
